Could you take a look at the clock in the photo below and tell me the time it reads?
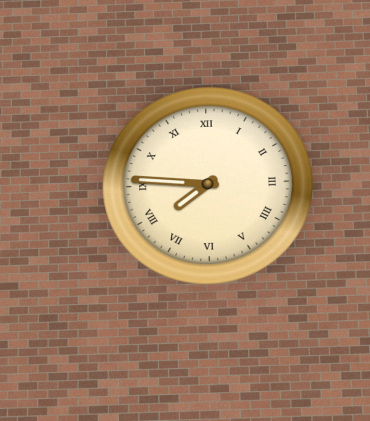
7:46
